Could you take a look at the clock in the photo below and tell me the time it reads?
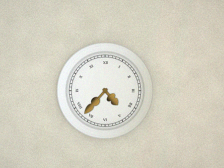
4:37
